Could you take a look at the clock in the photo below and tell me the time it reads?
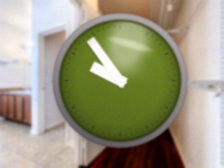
9:54
